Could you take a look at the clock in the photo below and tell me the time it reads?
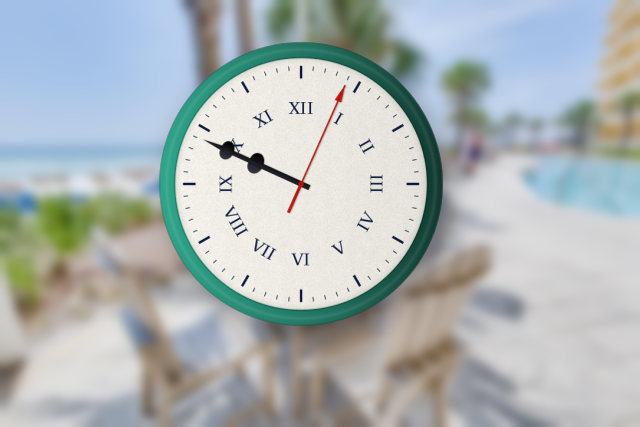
9:49:04
